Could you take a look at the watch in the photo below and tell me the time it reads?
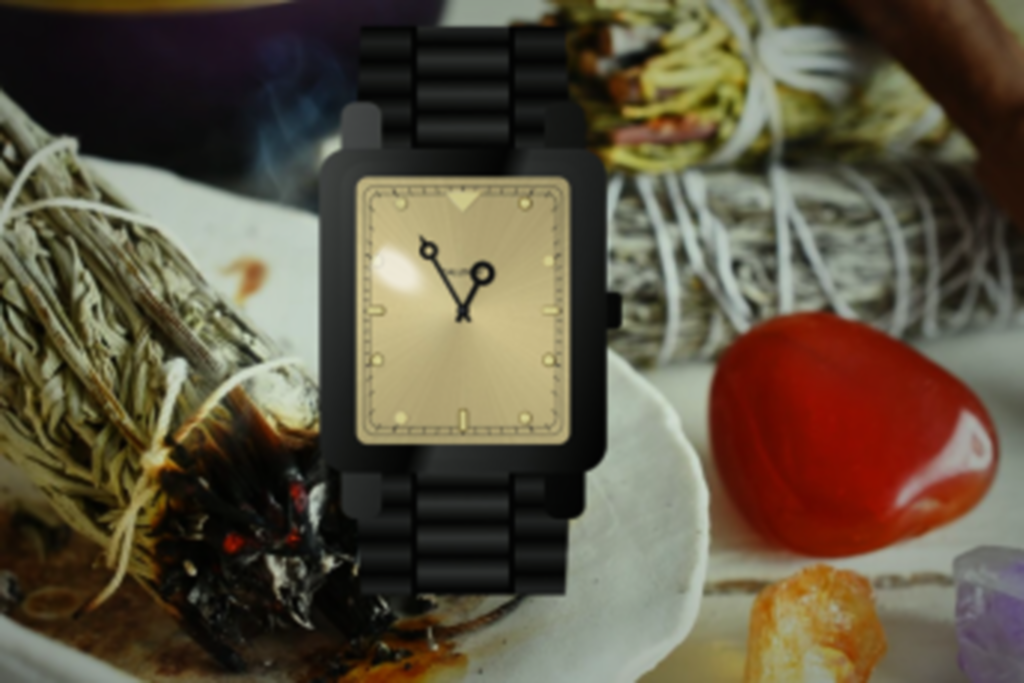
12:55
